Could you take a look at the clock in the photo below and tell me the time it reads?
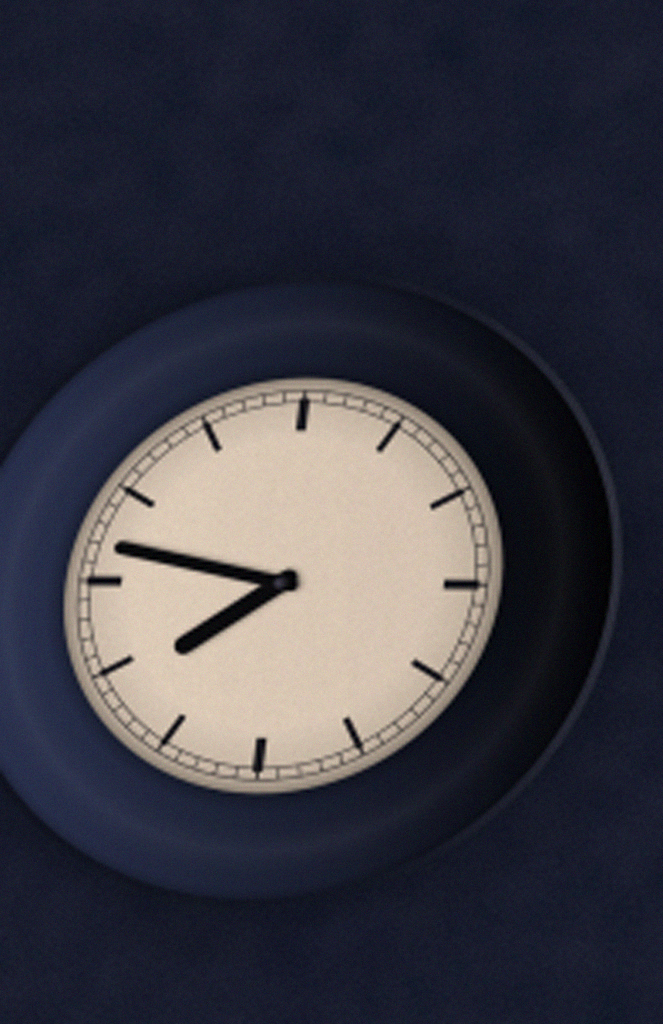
7:47
